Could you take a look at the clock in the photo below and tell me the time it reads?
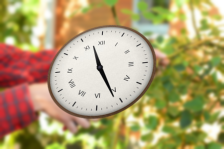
11:26
